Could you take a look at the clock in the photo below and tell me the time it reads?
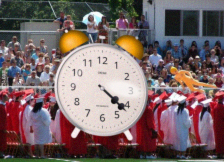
4:22
